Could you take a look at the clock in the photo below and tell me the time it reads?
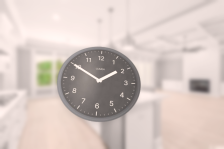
1:50
